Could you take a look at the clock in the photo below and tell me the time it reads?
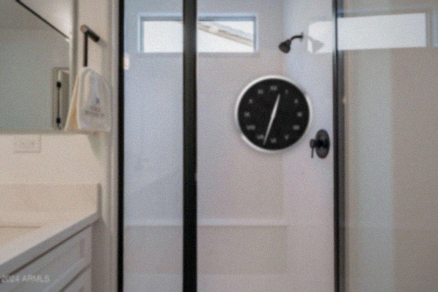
12:33
